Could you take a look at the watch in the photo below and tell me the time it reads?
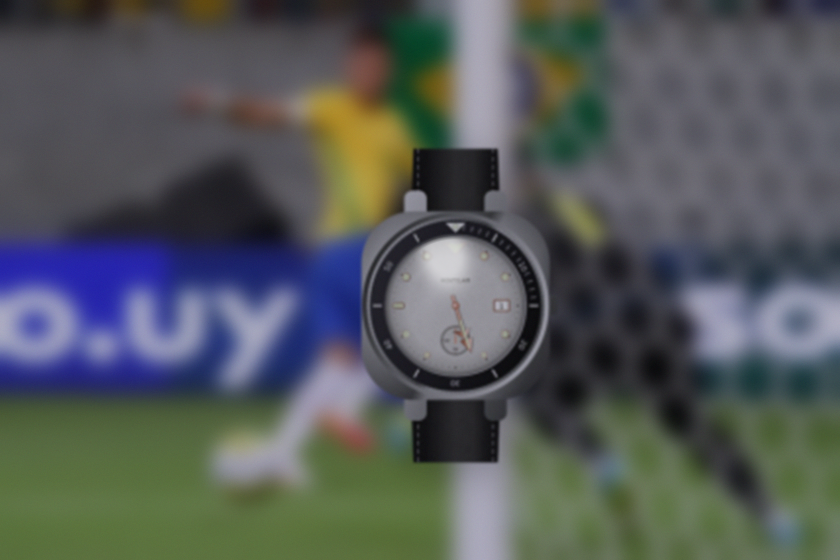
5:27
